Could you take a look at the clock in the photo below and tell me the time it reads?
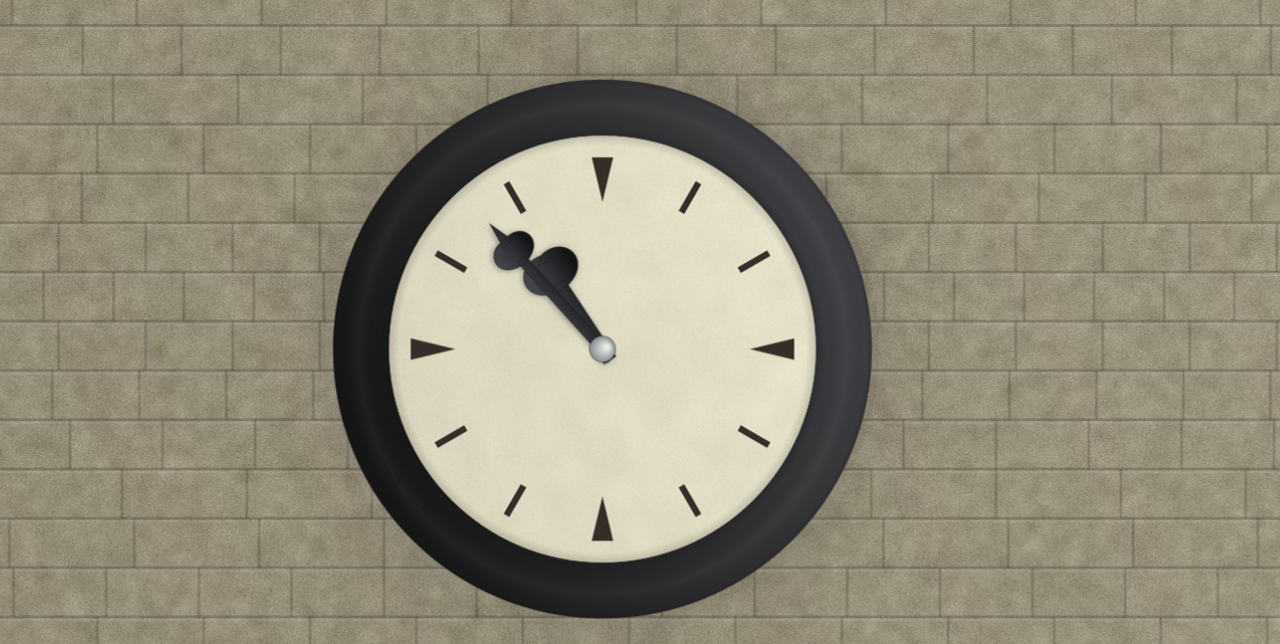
10:53
